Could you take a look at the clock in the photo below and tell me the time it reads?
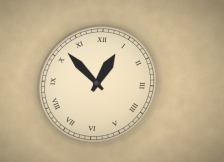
12:52
